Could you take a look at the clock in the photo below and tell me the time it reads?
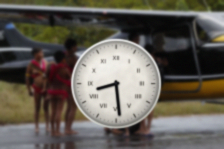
8:29
